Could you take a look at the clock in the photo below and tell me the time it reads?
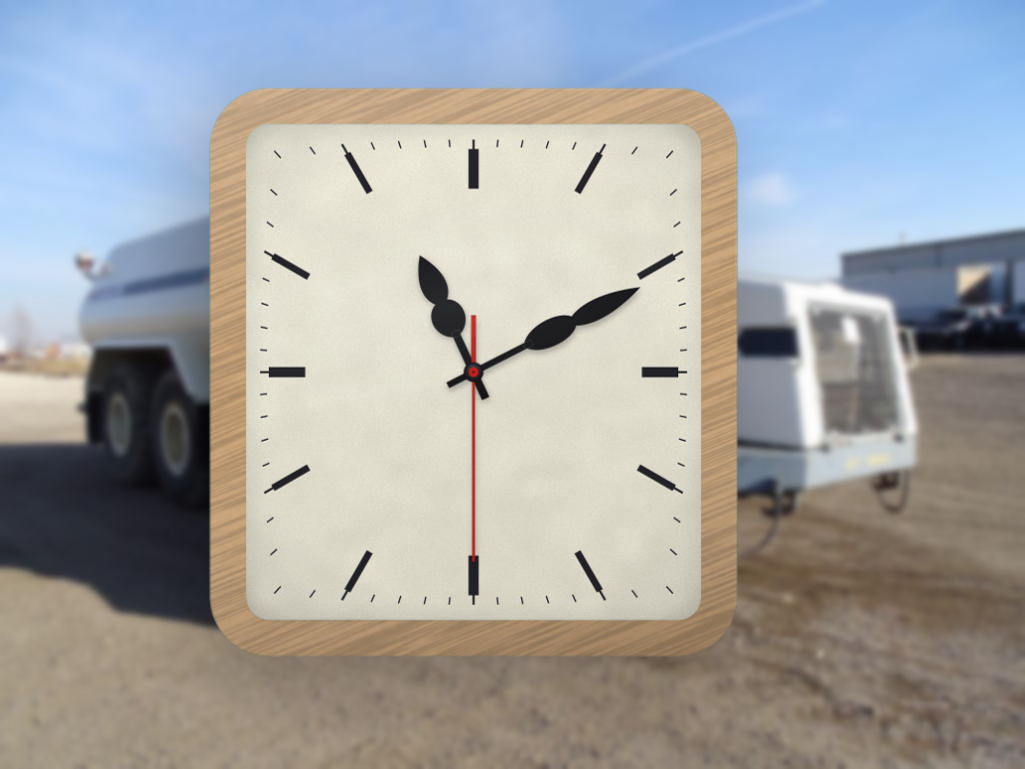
11:10:30
